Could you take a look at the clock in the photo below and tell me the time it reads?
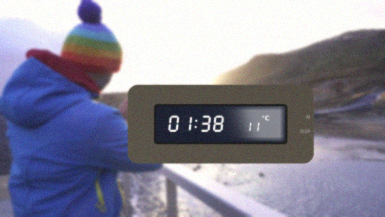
1:38
